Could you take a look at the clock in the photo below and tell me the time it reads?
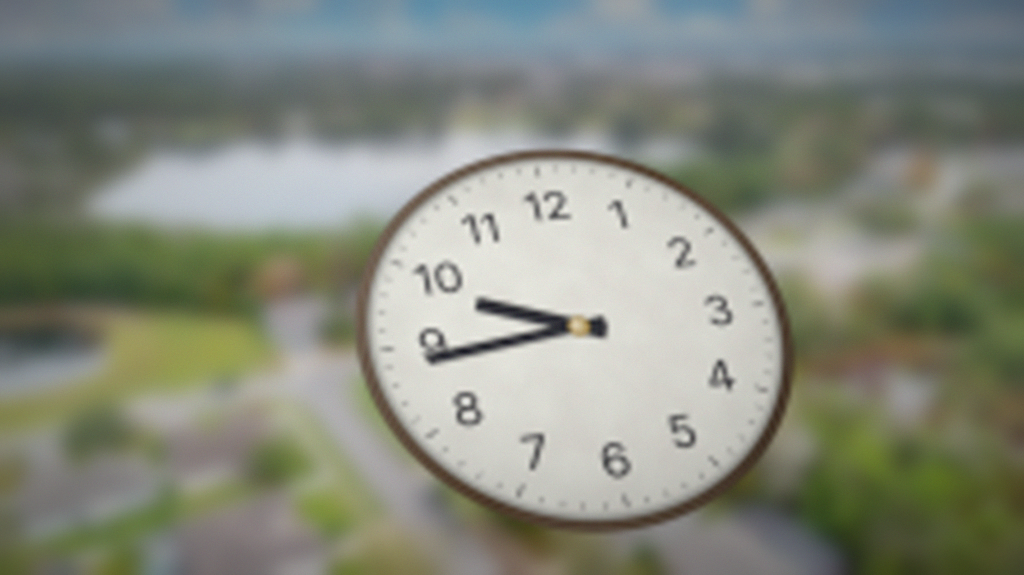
9:44
